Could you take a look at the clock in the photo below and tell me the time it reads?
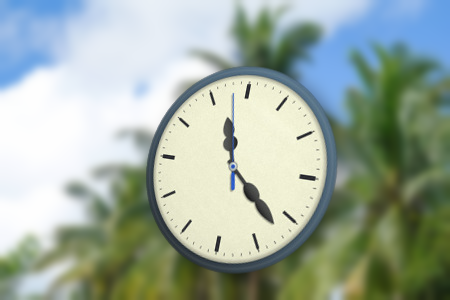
11:21:58
